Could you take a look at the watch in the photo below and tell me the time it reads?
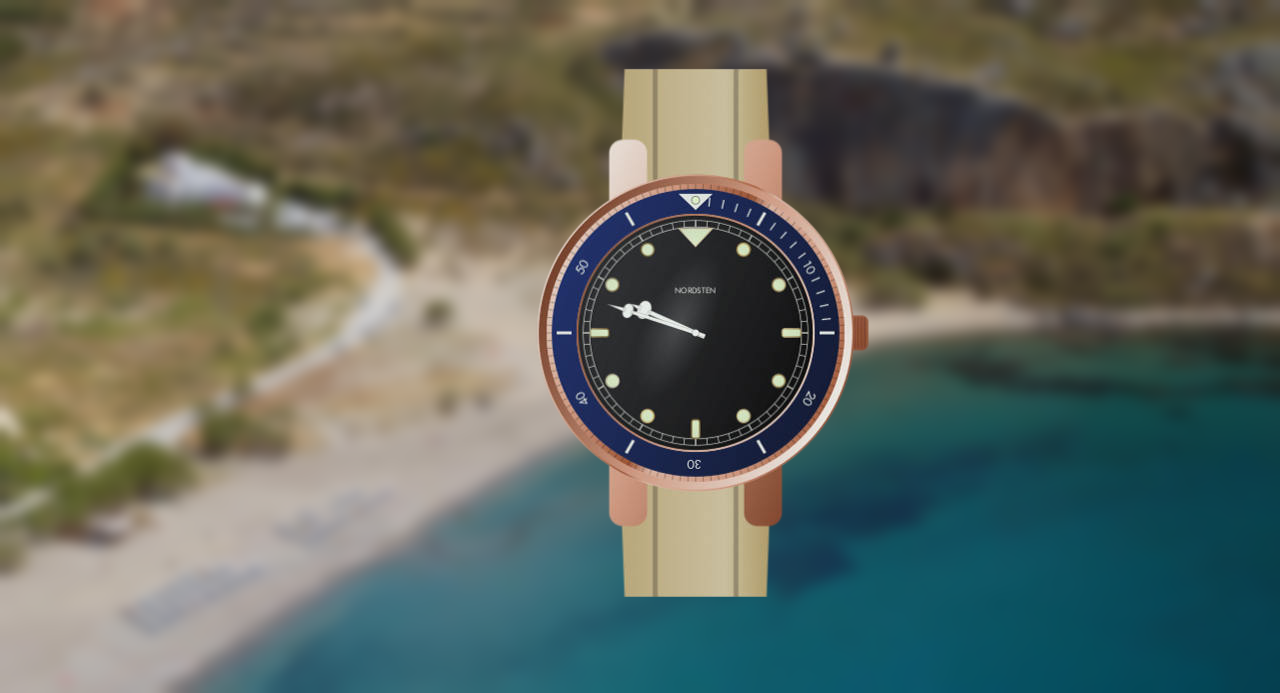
9:48
